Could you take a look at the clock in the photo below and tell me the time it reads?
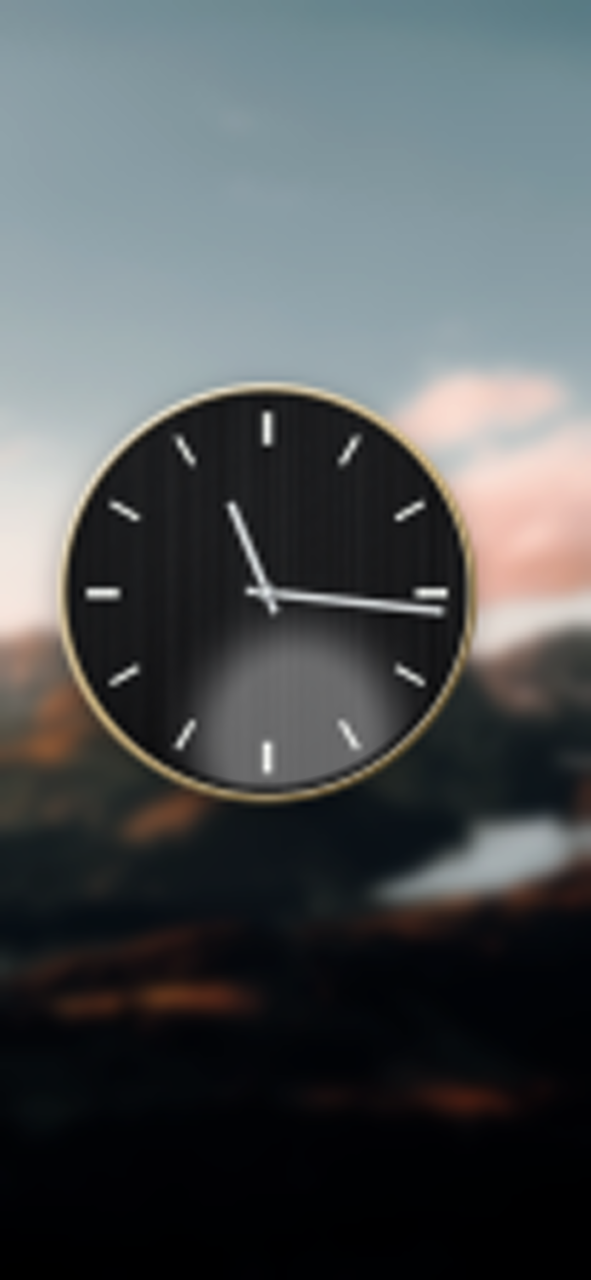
11:16
